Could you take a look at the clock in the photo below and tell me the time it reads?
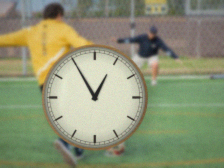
12:55
